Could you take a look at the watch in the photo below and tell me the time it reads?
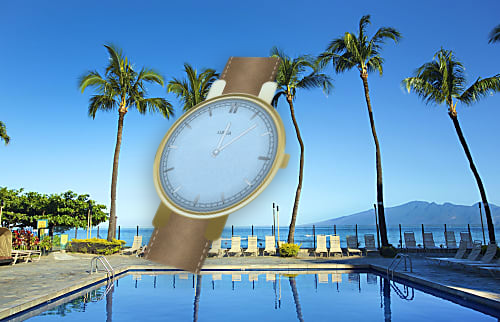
12:07
